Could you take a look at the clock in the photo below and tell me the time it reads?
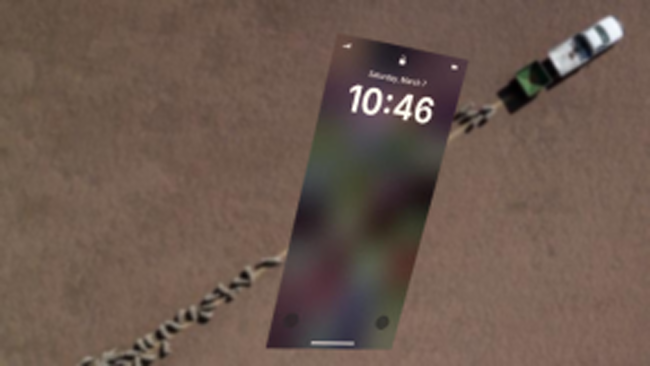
10:46
